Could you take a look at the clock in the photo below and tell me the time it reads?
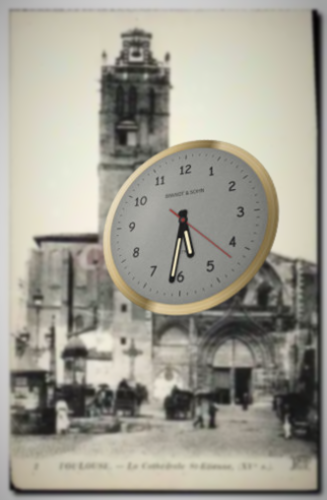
5:31:22
